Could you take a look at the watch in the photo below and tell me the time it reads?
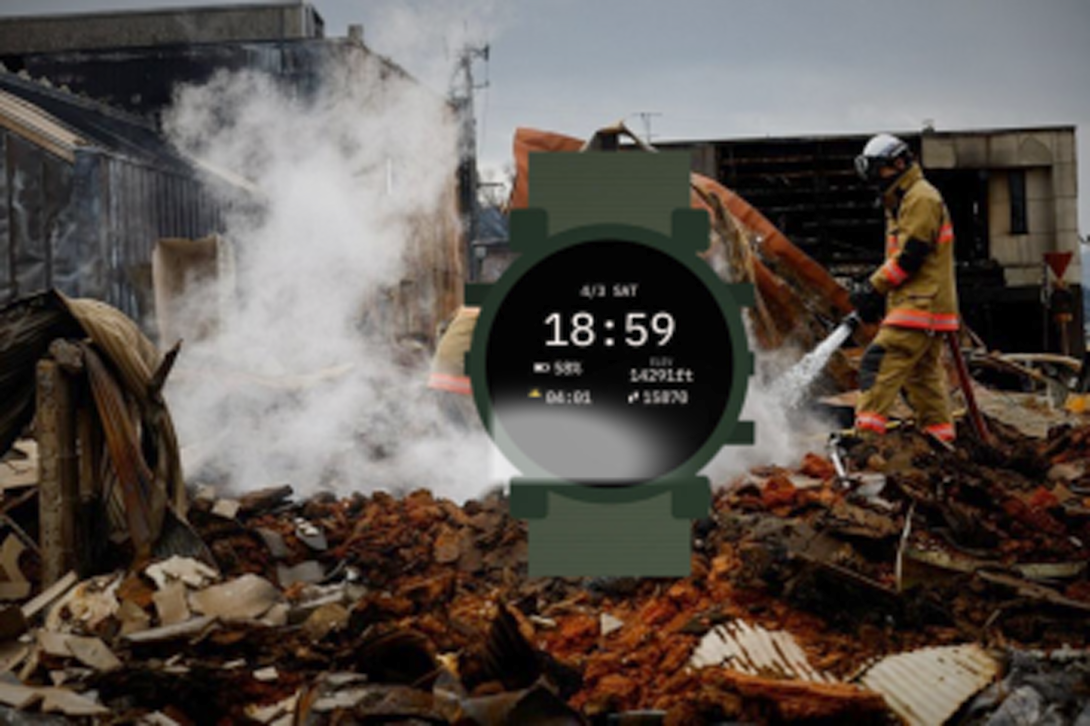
18:59
